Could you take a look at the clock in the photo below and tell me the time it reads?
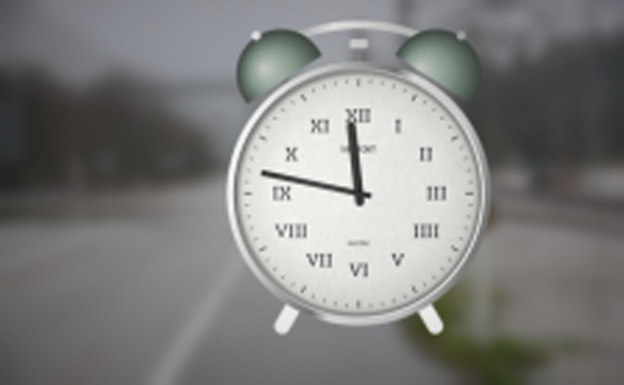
11:47
